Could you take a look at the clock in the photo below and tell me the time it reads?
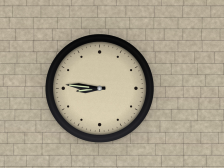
8:46
